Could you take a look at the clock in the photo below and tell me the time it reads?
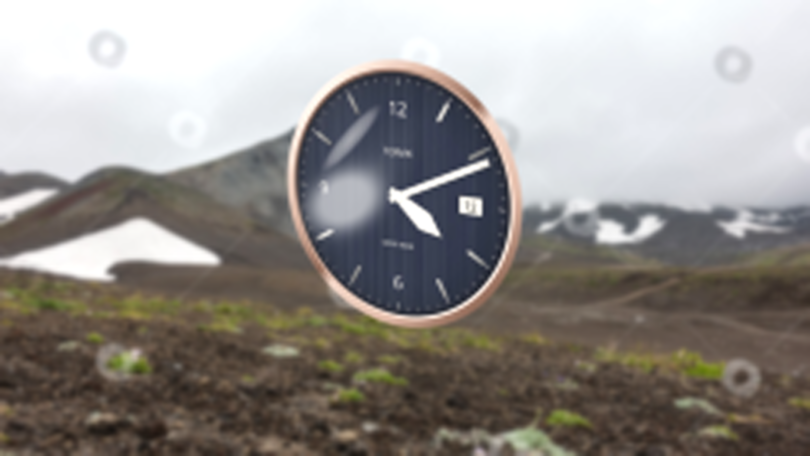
4:11
